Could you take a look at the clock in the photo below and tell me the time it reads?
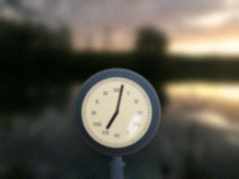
7:02
